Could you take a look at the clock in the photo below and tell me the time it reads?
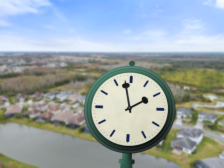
1:58
